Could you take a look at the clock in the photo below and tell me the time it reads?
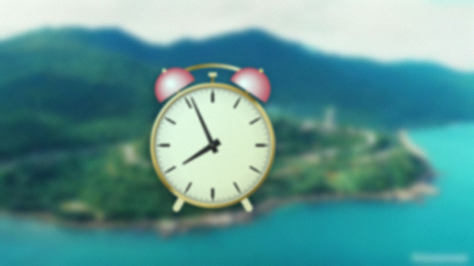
7:56
